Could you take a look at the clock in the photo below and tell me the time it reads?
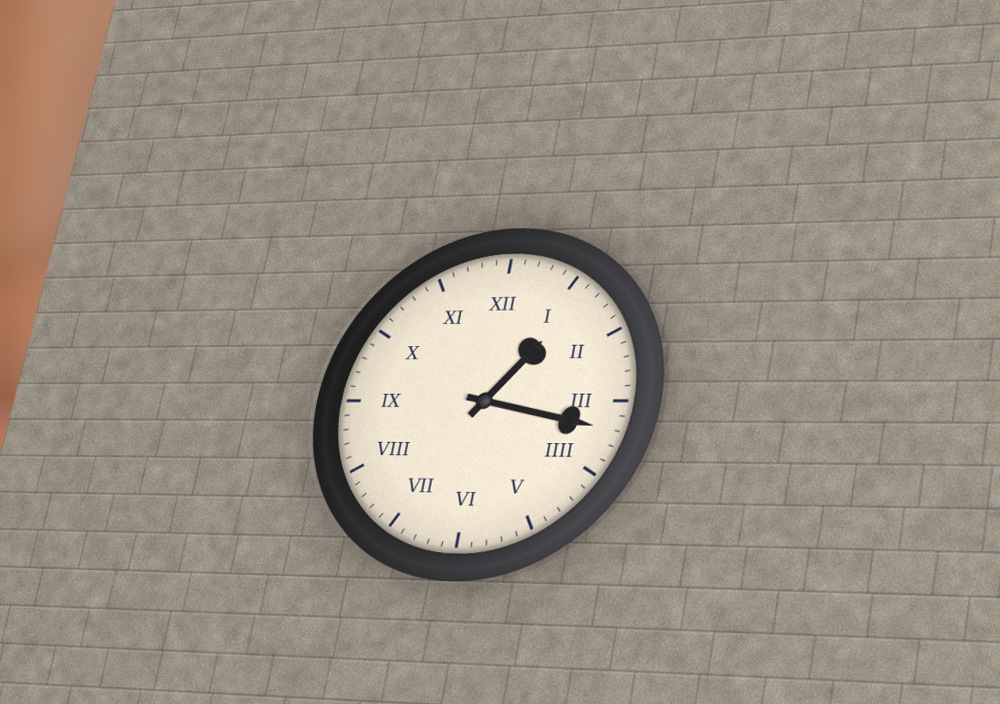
1:17
